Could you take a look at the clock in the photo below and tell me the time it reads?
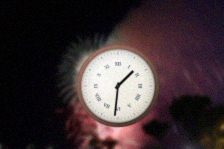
1:31
